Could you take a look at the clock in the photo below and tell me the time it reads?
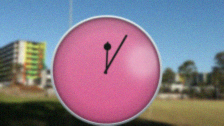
12:05
